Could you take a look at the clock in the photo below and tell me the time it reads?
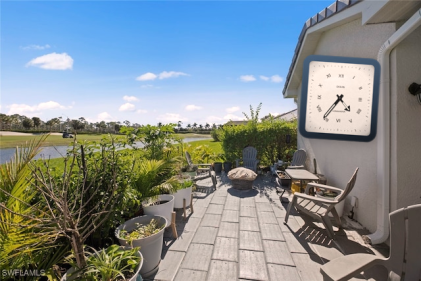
4:36
